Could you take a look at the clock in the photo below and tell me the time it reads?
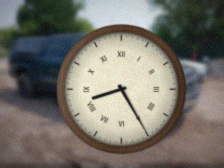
8:25
